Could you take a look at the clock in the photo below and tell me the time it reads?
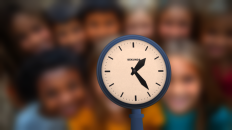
1:24
